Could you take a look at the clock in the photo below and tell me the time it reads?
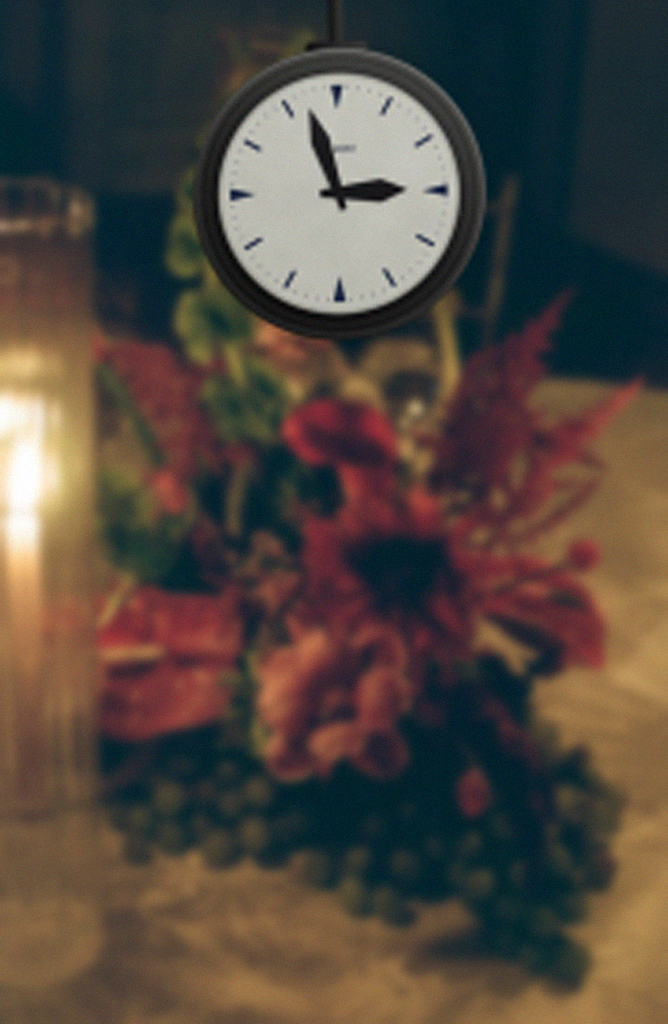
2:57
